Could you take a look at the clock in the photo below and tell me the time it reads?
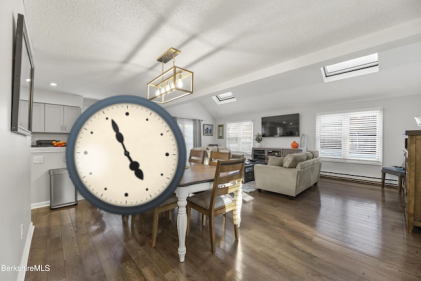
4:56
